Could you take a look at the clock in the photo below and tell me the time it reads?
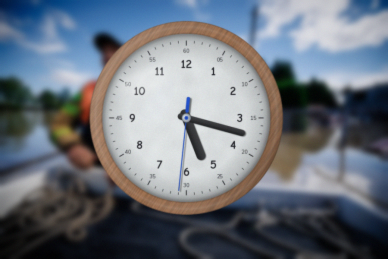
5:17:31
